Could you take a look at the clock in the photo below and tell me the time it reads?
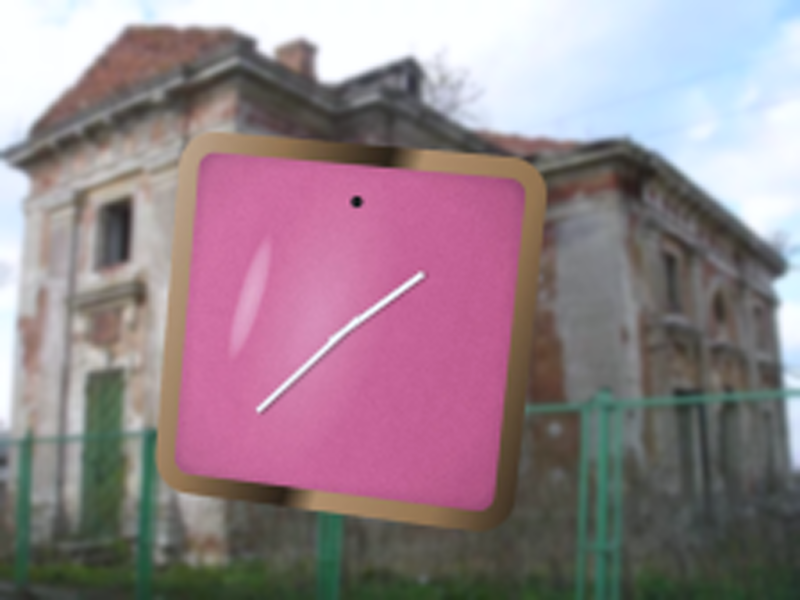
1:37
